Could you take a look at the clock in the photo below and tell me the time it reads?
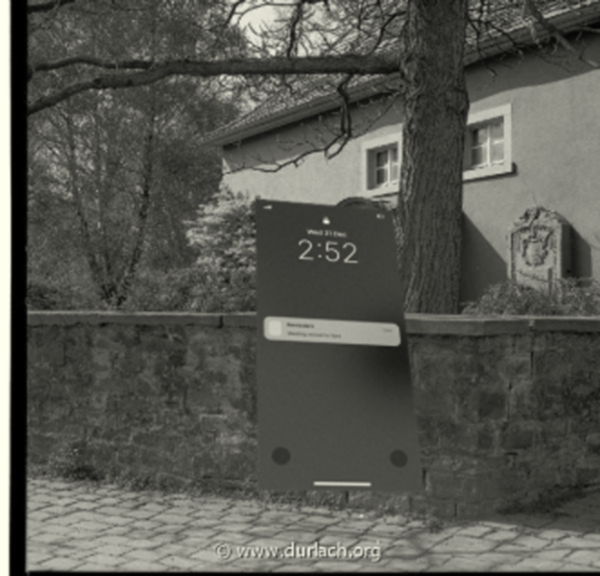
2:52
